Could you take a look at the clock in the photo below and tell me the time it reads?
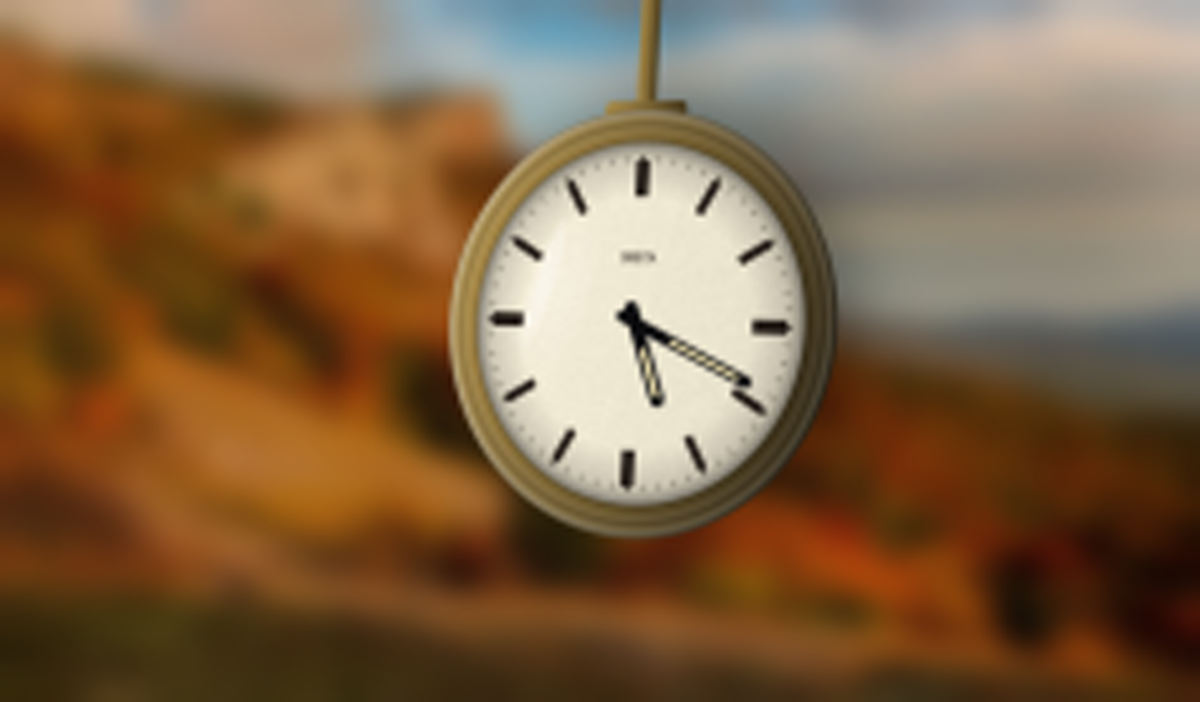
5:19
